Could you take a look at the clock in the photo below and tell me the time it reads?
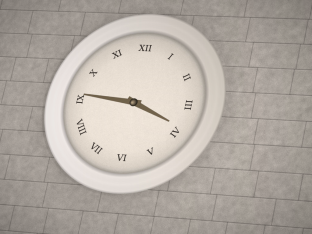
3:46
